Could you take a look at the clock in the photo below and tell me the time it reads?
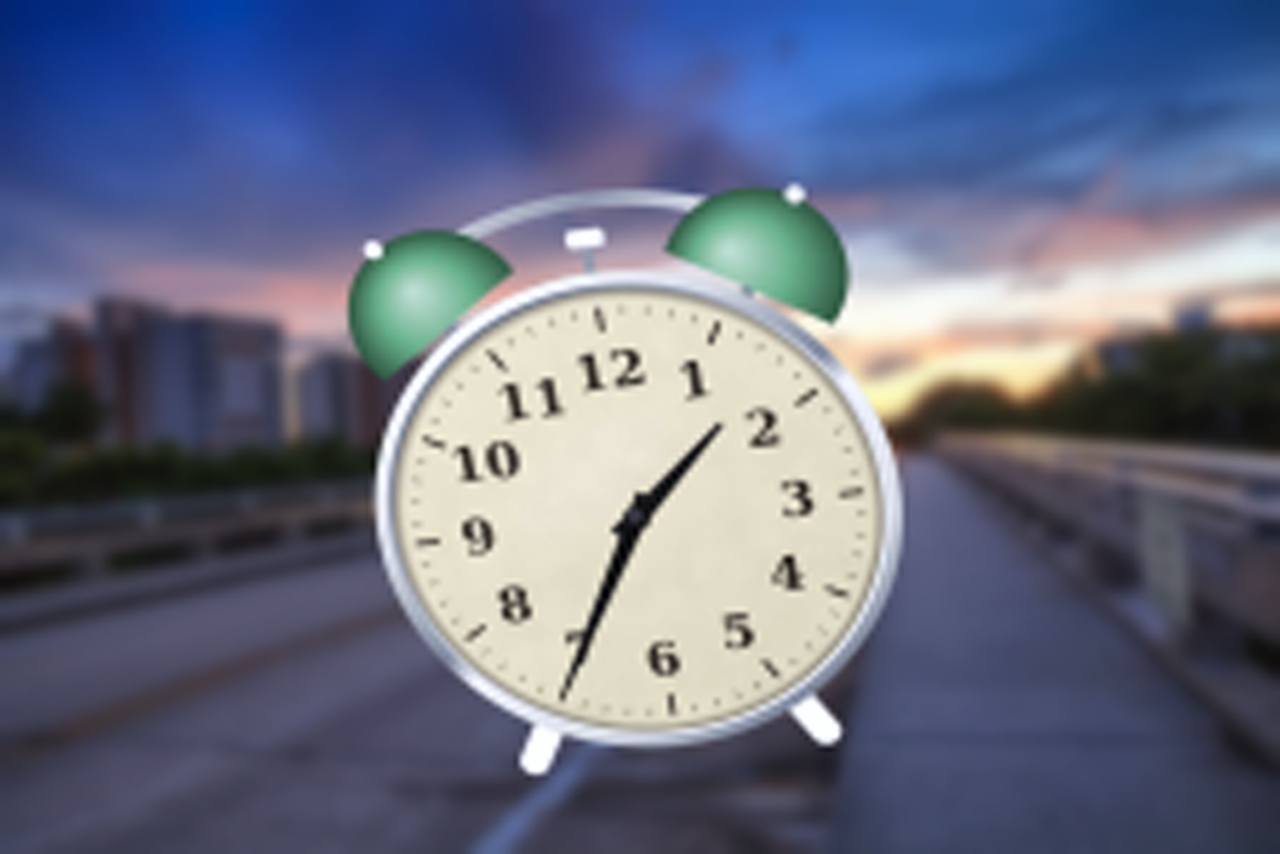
1:35
